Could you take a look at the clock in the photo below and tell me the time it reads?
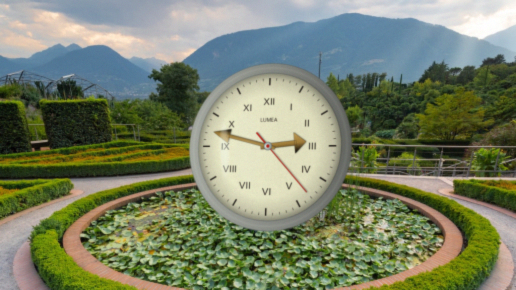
2:47:23
